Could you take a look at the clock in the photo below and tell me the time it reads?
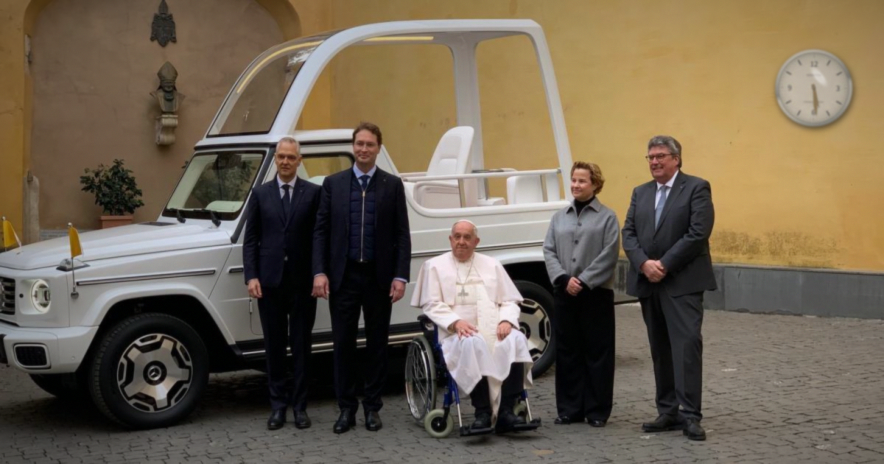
5:29
